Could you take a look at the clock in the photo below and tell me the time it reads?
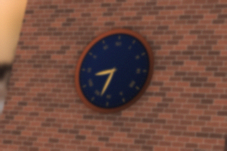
8:33
